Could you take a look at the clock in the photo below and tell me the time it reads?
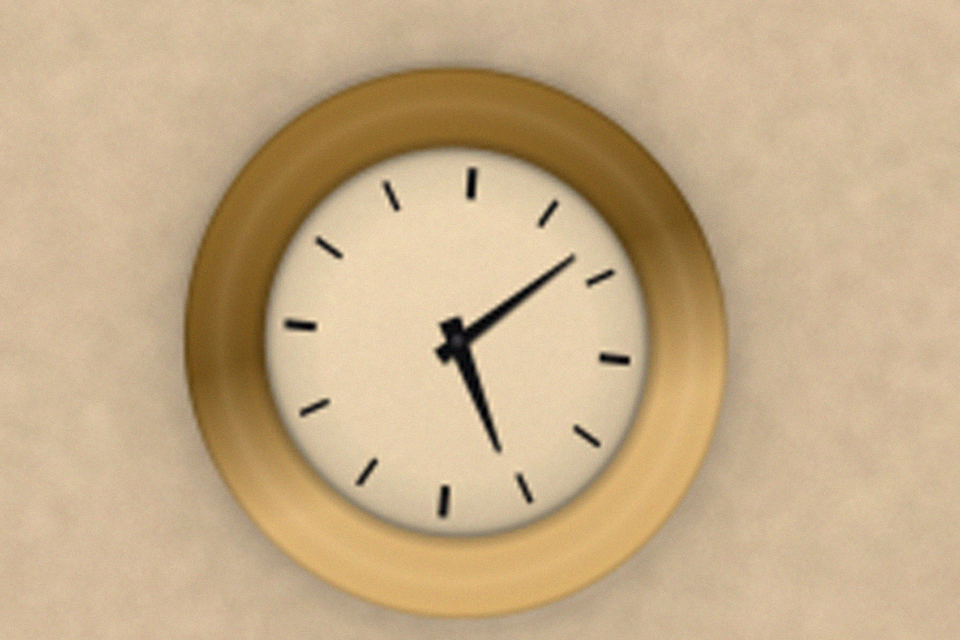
5:08
